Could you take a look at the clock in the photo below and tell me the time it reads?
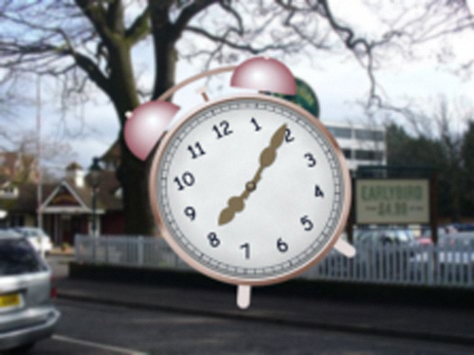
8:09
